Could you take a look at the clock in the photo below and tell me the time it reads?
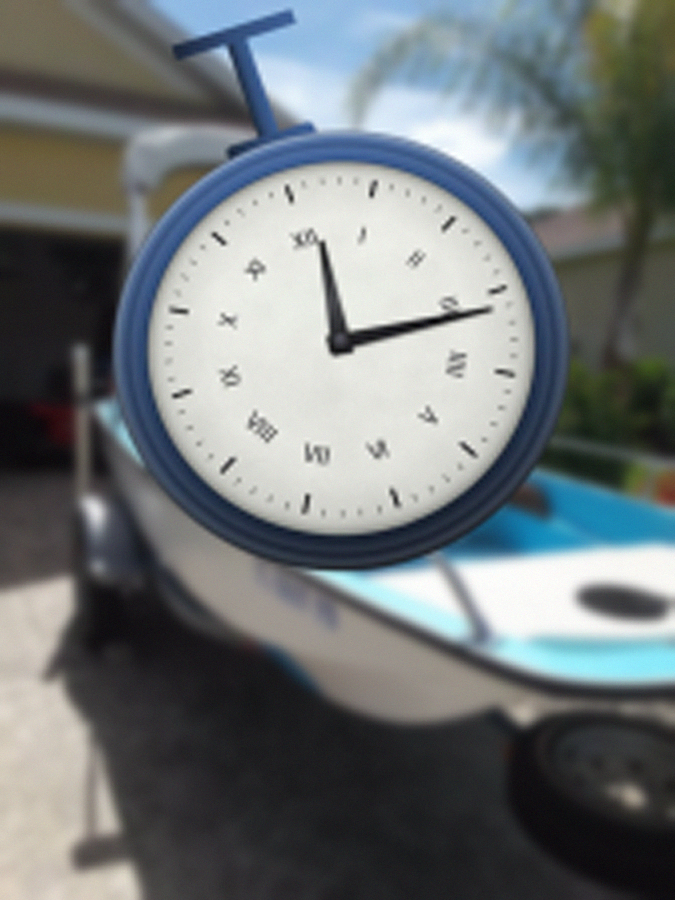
12:16
